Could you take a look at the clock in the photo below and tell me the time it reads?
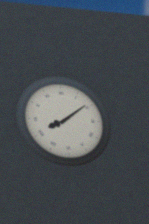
8:09
